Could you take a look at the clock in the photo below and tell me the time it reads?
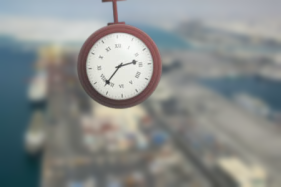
2:37
